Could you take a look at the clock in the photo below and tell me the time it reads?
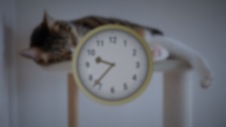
9:37
